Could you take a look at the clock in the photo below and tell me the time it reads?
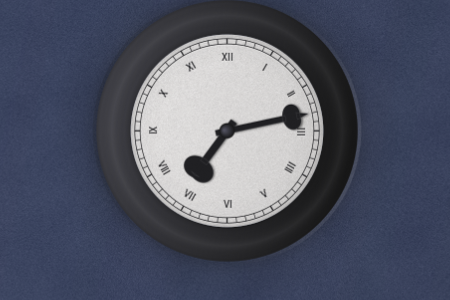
7:13
